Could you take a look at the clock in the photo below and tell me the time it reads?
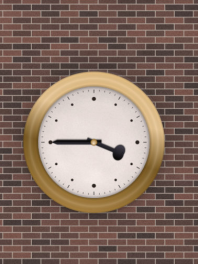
3:45
